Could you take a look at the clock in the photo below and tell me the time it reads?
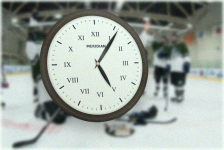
5:06
